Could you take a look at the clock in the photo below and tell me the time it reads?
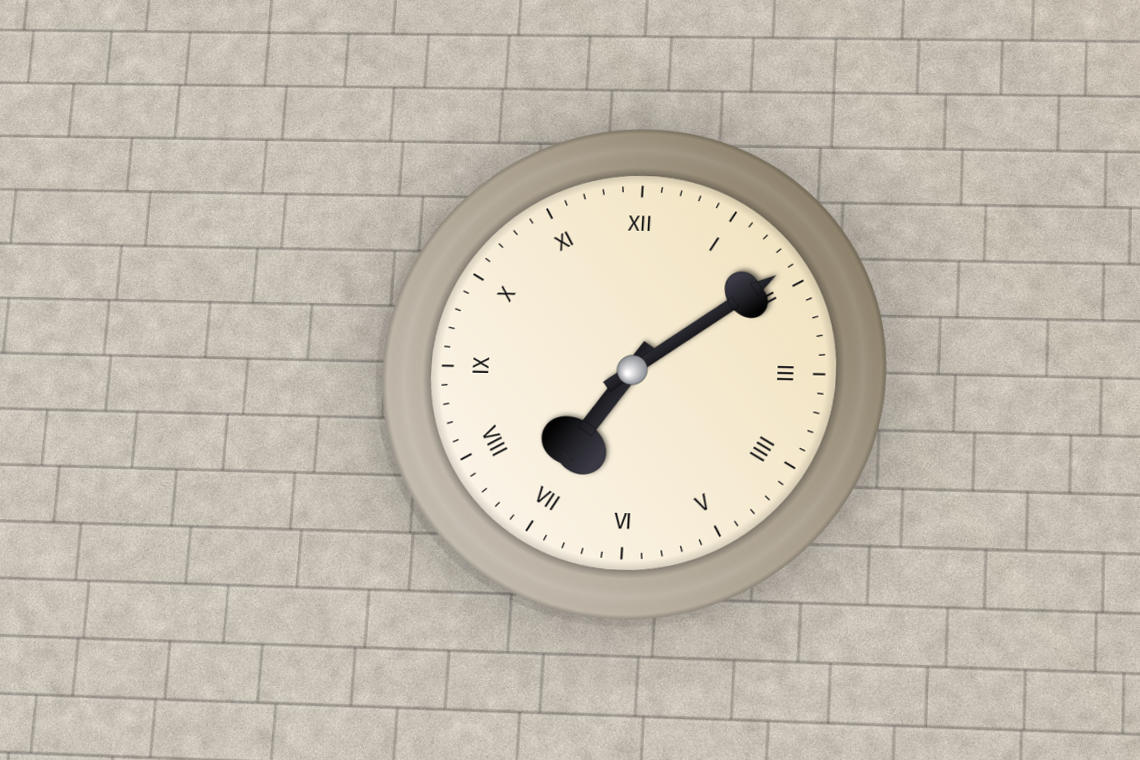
7:09
